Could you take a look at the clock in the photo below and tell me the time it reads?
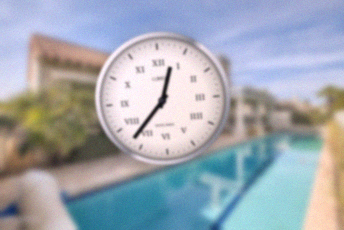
12:37
